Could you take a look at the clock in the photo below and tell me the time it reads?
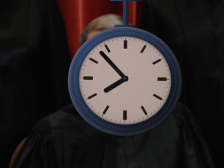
7:53
